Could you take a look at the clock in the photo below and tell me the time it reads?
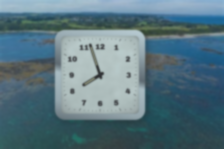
7:57
